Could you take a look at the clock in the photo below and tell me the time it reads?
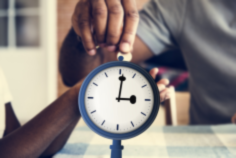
3:01
